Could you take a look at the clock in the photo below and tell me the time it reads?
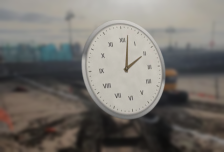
2:02
